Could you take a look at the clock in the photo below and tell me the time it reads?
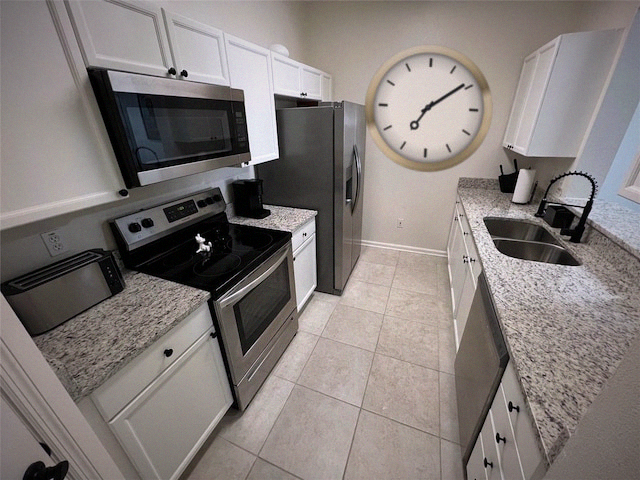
7:09
